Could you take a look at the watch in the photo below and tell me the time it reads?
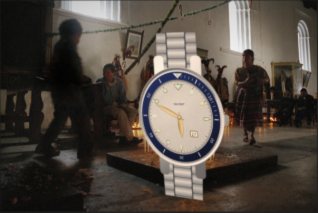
5:49
